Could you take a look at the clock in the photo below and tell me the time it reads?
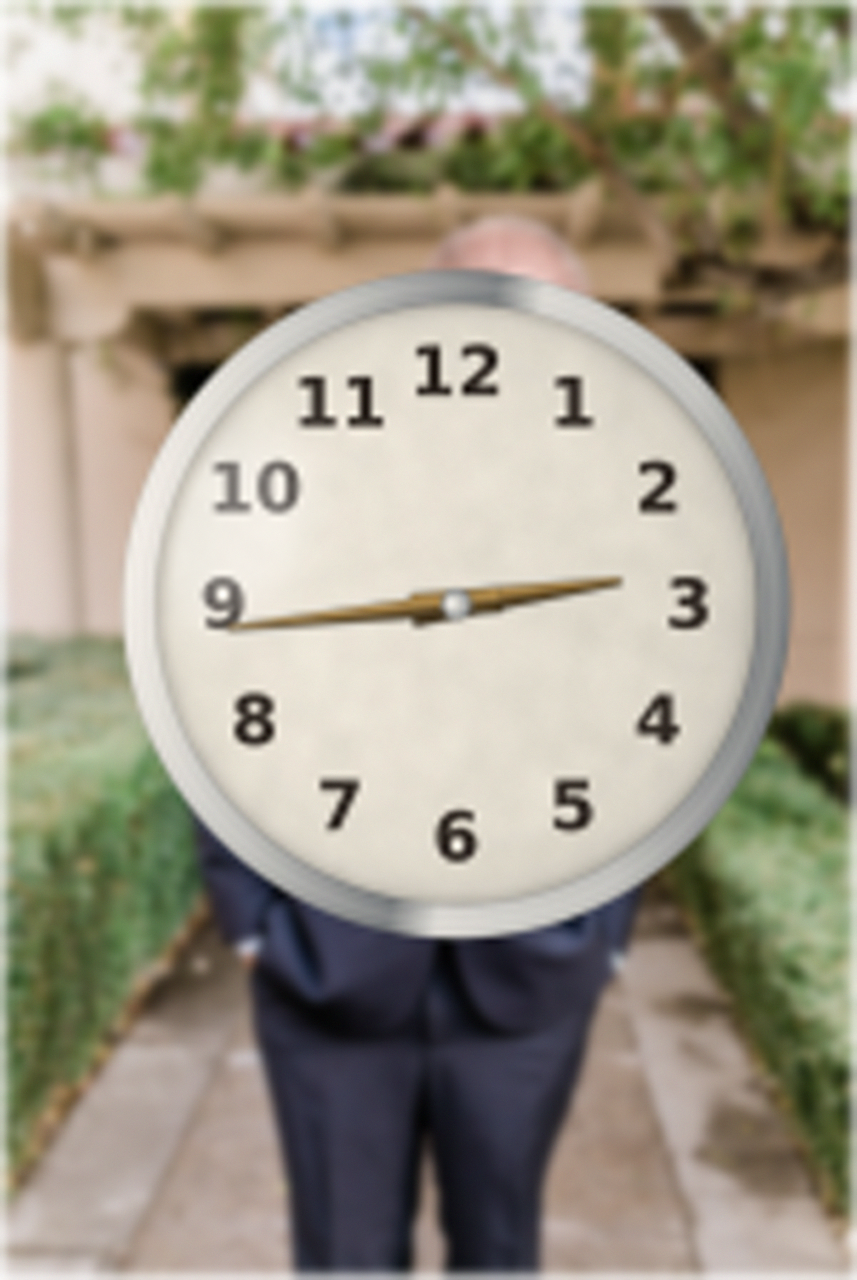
2:44
